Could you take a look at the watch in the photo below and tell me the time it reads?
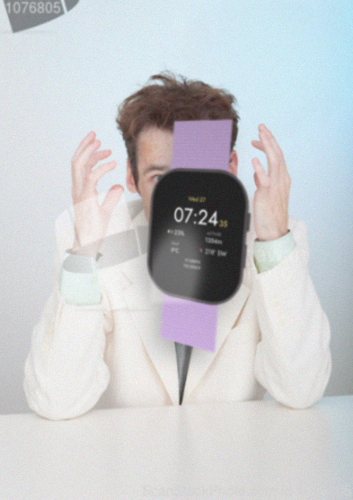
7:24
